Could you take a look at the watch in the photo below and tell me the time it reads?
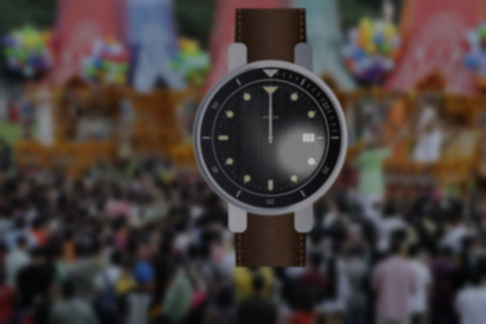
12:00
